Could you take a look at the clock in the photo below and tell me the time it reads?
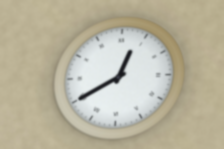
12:40
